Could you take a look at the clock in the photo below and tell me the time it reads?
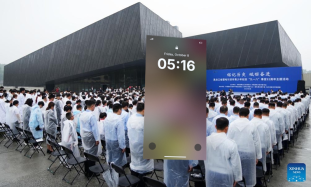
5:16
